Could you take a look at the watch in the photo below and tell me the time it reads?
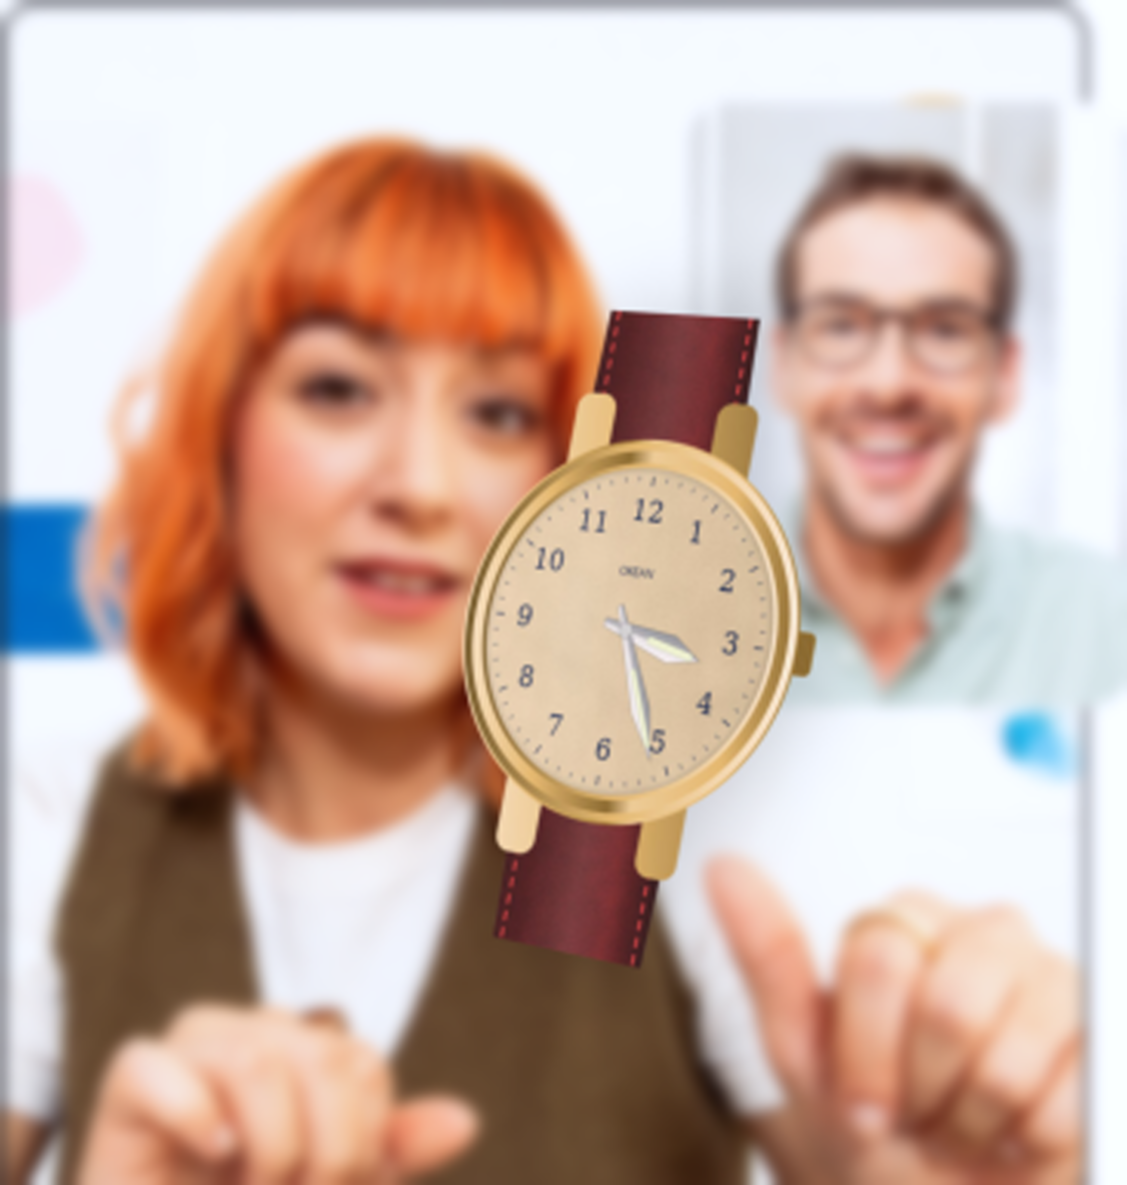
3:26
